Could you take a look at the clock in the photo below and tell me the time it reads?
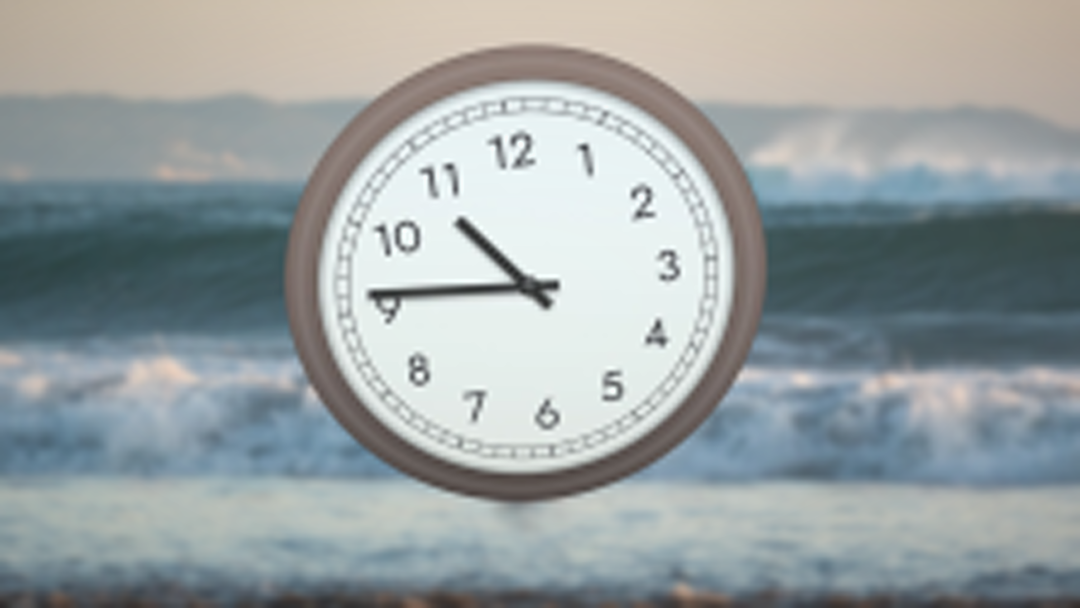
10:46
